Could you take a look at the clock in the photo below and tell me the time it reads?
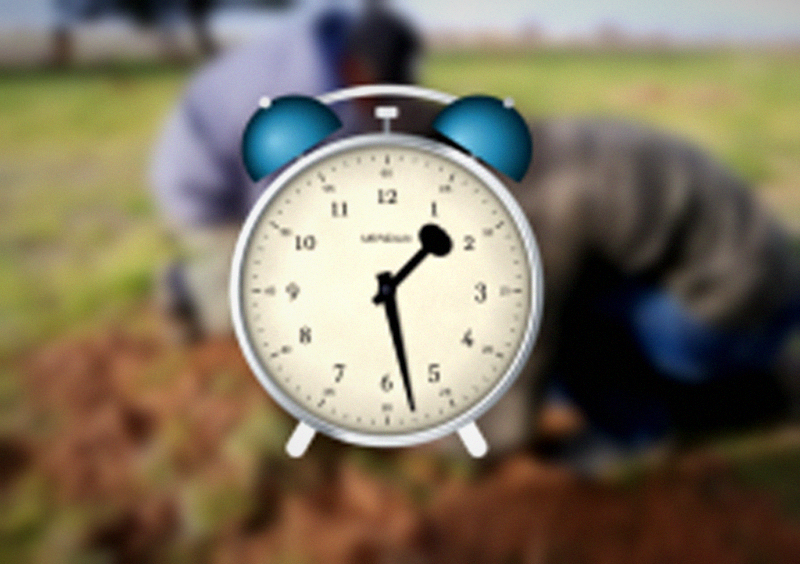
1:28
